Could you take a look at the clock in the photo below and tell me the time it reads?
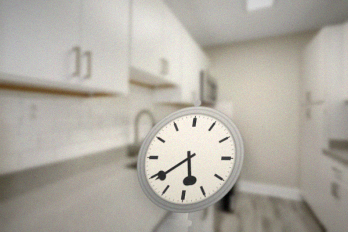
5:39
